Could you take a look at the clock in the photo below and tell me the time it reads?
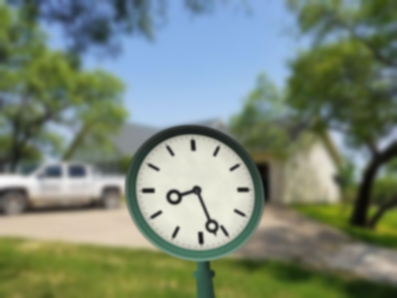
8:27
